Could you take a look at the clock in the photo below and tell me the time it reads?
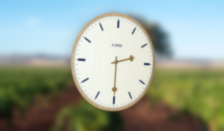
2:30
